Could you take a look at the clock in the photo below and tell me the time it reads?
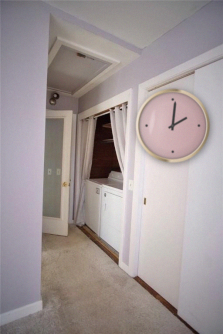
2:01
